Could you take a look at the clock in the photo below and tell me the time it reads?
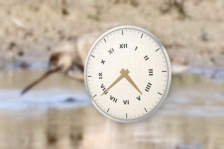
4:39
